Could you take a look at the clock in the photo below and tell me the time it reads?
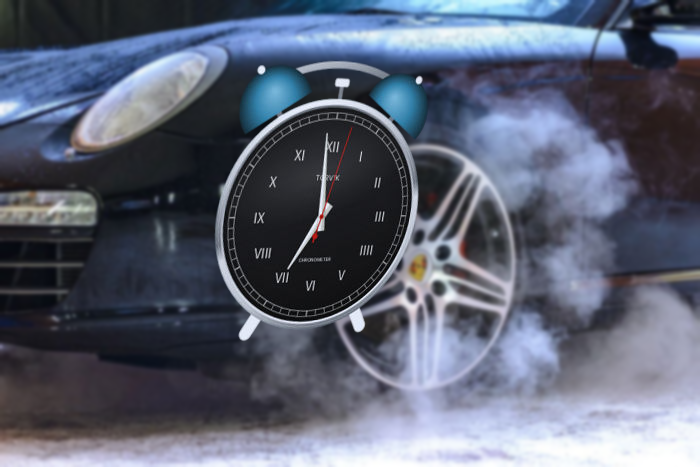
6:59:02
